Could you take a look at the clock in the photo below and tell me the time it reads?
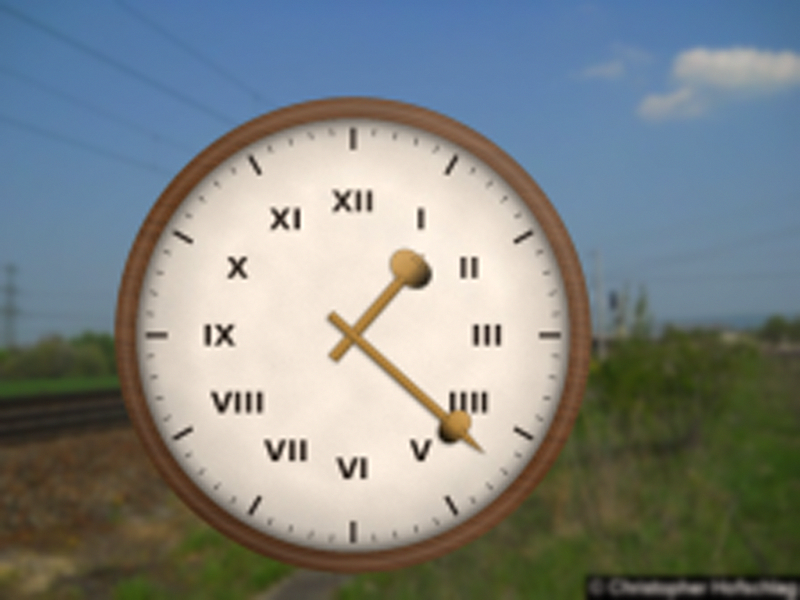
1:22
